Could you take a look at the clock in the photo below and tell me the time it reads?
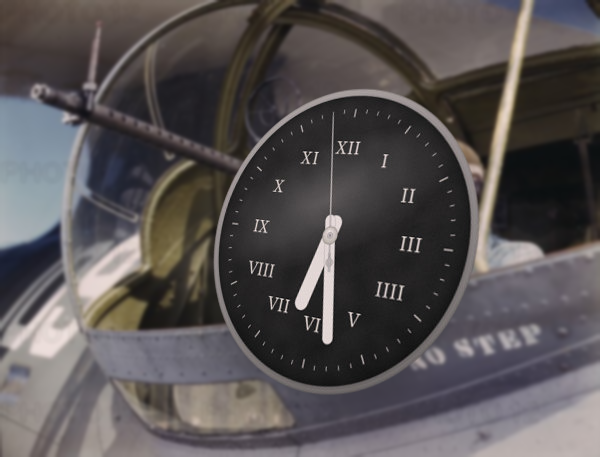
6:27:58
